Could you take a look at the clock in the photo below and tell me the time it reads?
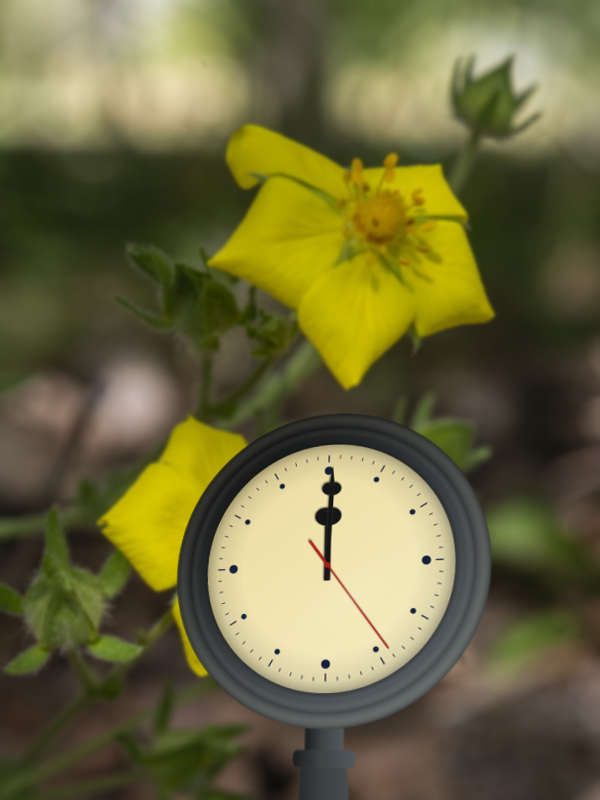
12:00:24
